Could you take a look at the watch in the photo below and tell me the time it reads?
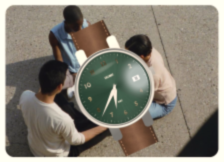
6:38
